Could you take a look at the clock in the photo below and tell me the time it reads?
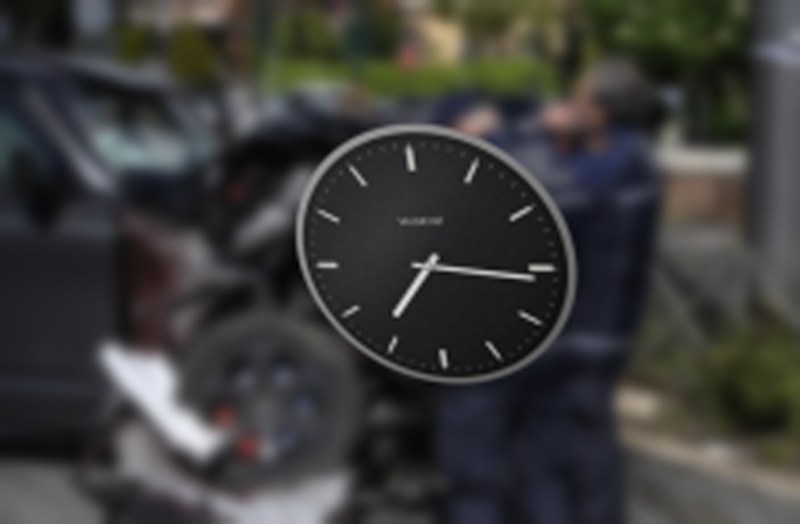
7:16
